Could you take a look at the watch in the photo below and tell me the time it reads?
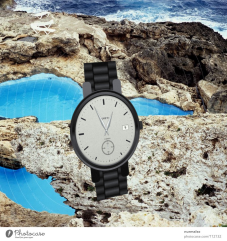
12:56
